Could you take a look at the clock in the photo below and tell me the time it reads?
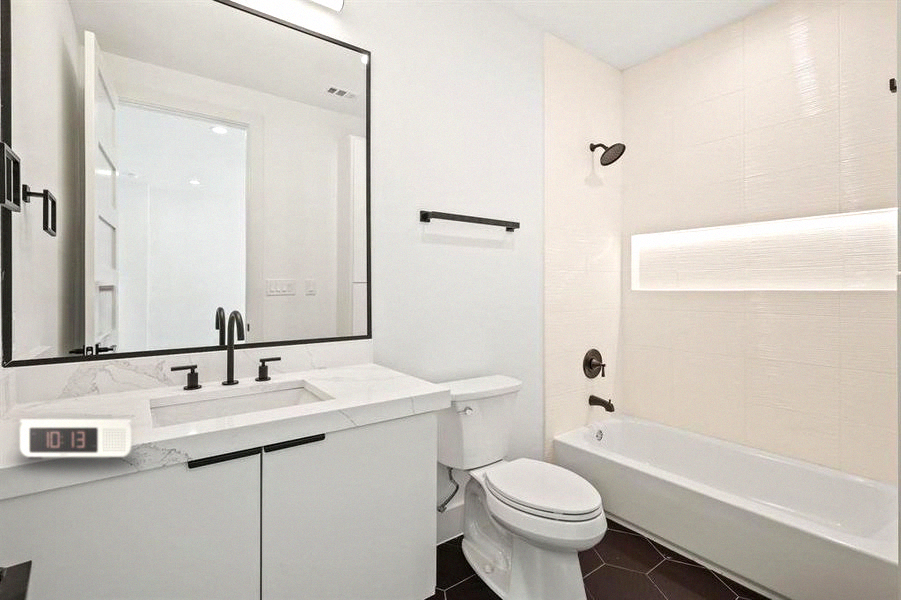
10:13
